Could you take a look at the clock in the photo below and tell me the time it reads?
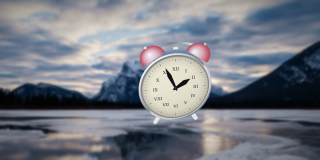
1:56
